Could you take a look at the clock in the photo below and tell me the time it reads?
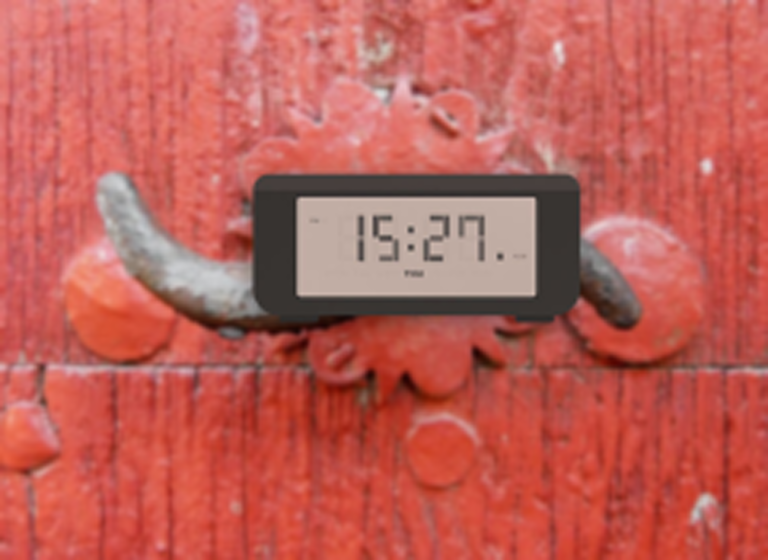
15:27
